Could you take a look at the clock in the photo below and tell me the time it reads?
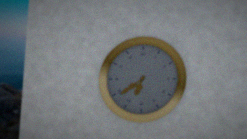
6:39
